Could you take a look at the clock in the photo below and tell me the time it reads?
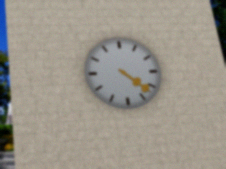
4:22
